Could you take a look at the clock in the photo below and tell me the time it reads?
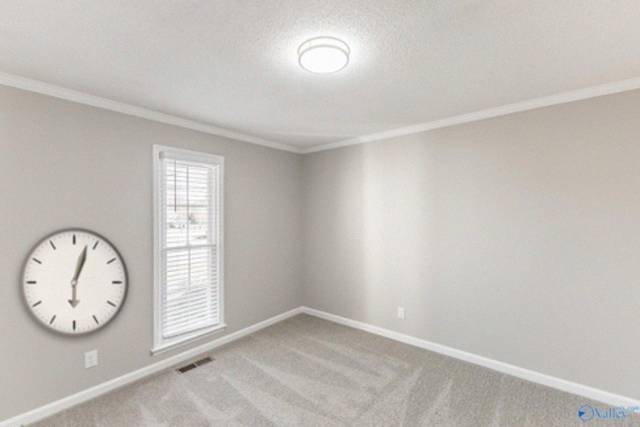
6:03
